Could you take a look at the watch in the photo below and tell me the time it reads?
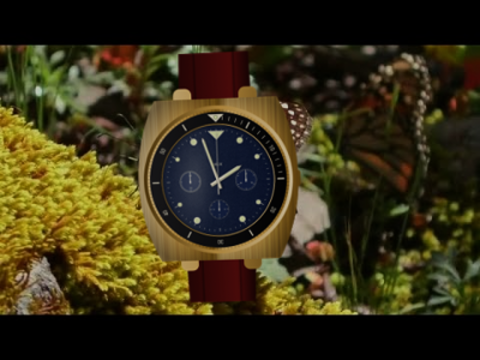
1:57
